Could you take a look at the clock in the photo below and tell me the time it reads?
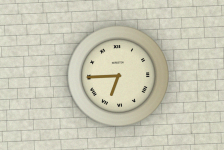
6:45
